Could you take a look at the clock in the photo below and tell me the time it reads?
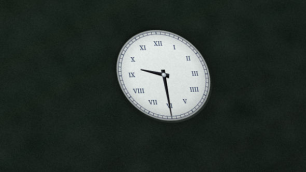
9:30
